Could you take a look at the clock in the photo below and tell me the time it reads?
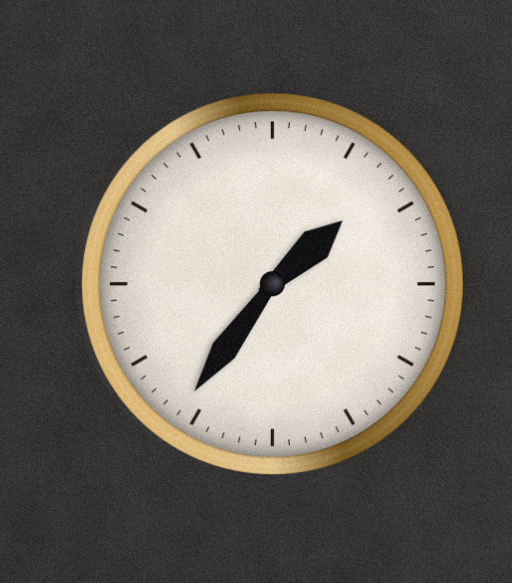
1:36
